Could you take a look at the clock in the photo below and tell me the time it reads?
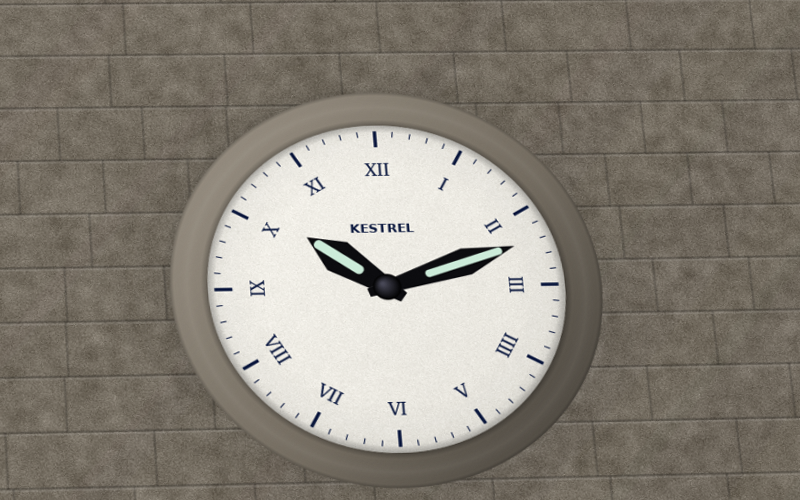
10:12
